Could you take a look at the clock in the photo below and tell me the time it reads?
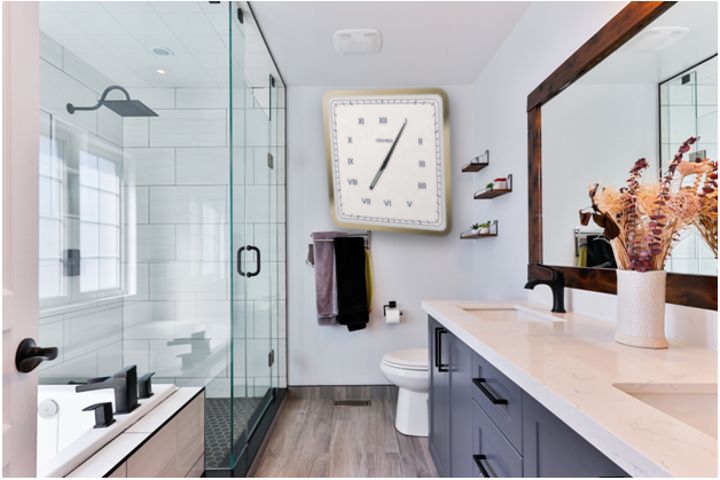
7:05
